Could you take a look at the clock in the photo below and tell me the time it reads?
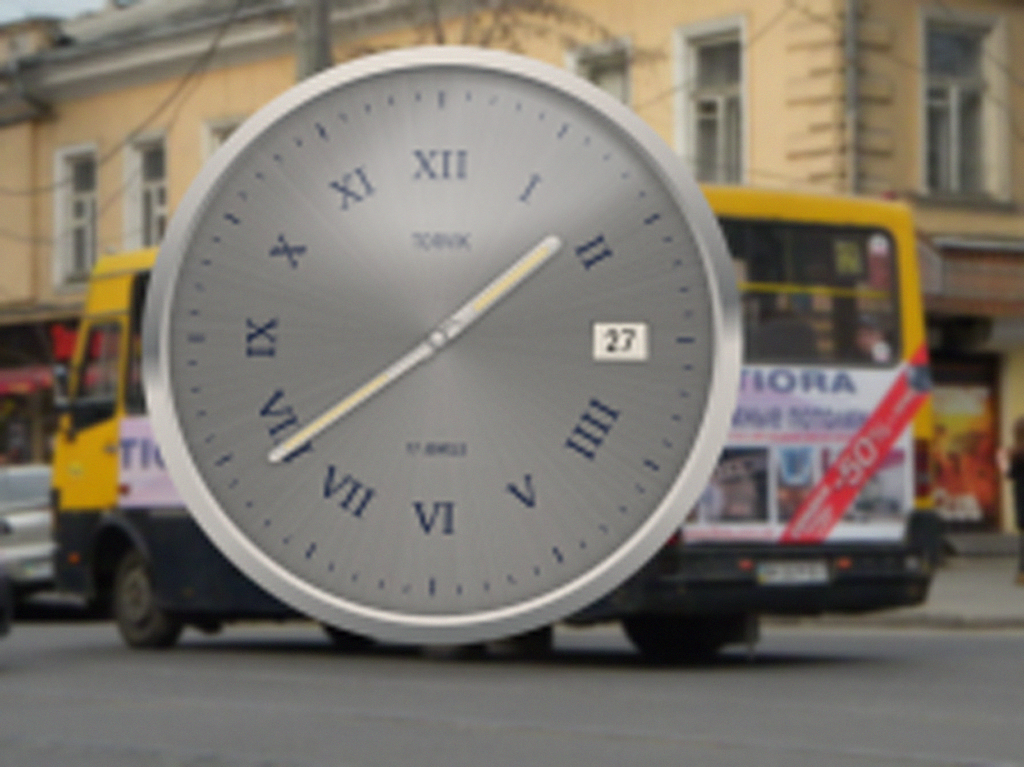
1:39
